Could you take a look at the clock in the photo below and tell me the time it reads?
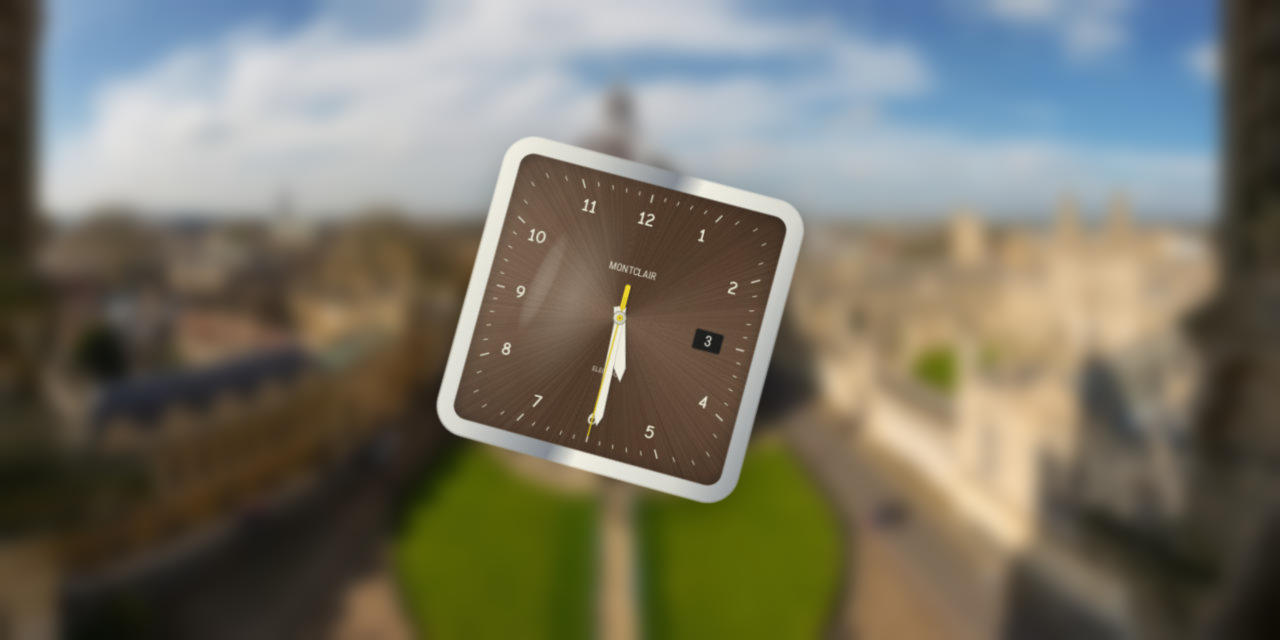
5:29:30
